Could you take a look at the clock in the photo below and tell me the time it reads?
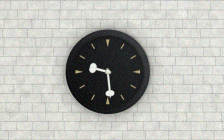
9:29
